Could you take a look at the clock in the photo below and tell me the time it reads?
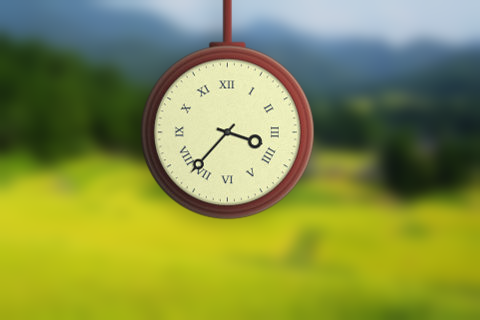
3:37
